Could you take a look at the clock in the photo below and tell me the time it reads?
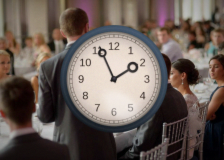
1:56
